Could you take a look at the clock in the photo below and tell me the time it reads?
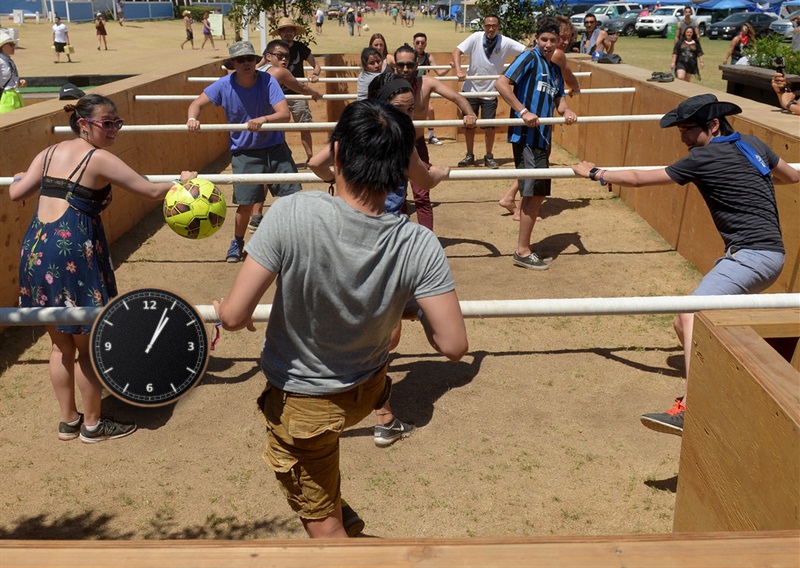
1:04
